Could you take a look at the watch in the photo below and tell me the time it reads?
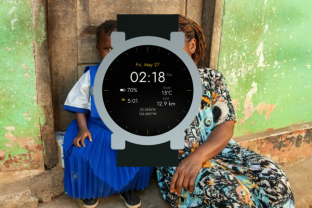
2:18
